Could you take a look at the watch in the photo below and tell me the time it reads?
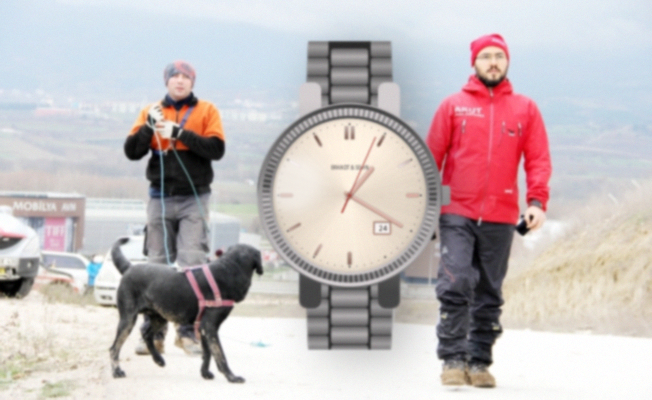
1:20:04
